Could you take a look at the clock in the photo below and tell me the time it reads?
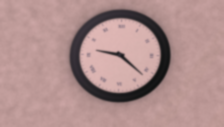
9:22
